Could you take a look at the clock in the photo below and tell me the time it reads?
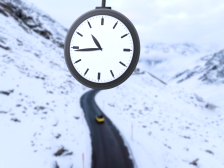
10:44
